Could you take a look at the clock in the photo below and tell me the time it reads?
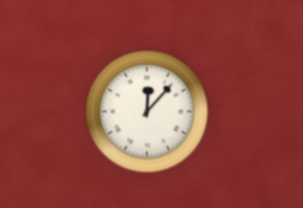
12:07
